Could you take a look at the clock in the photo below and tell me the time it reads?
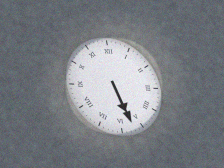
5:27
